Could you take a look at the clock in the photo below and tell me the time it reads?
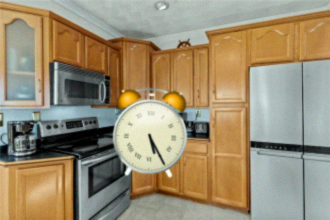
5:25
